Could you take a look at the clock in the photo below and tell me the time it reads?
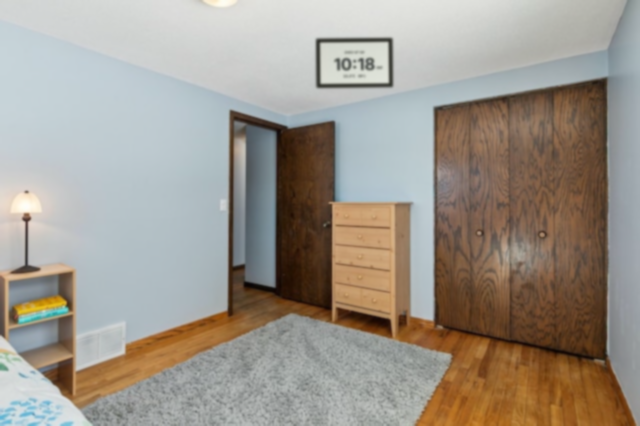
10:18
